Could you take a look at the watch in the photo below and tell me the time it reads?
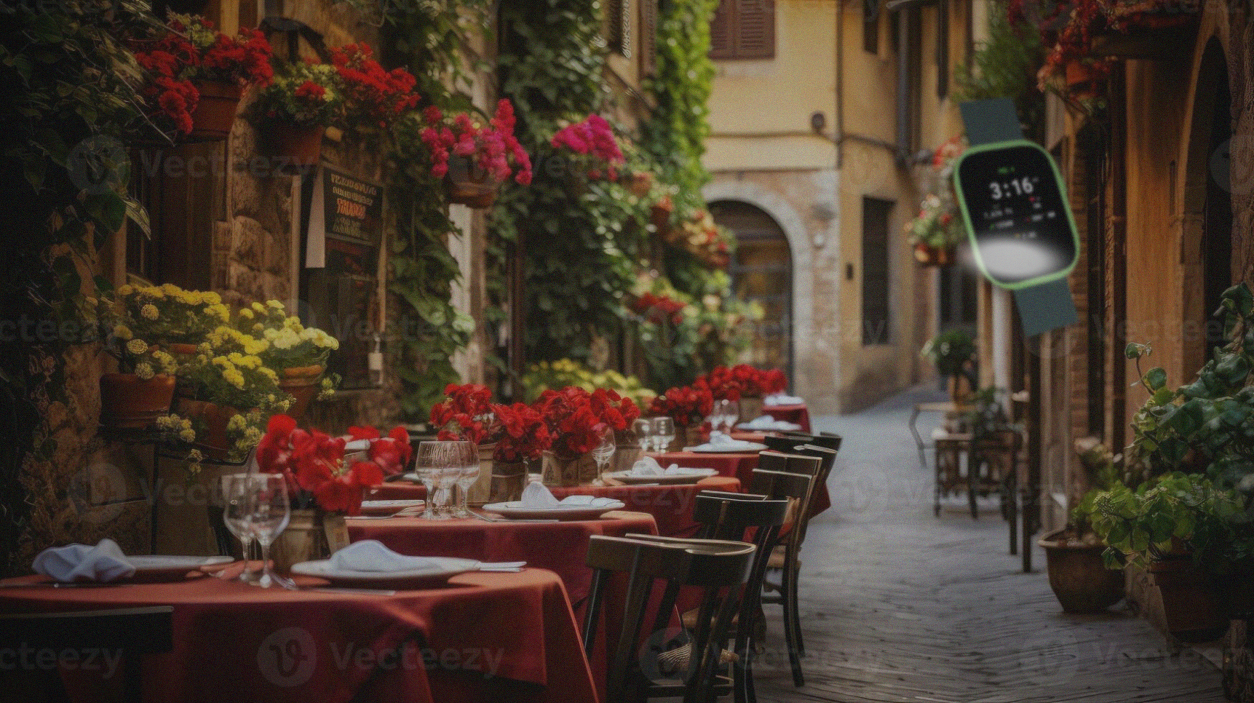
3:16
